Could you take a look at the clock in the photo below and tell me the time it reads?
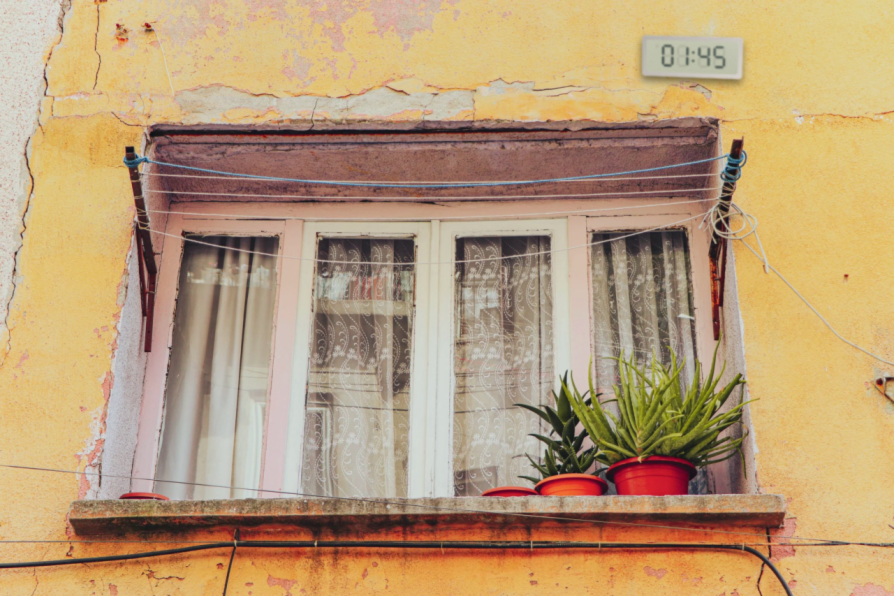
1:45
